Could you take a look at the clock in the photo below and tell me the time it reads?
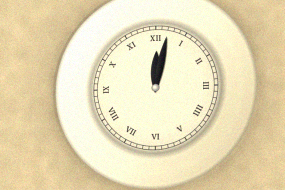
12:02
